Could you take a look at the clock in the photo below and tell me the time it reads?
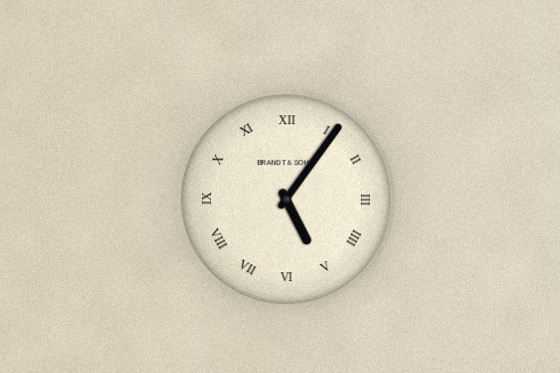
5:06
